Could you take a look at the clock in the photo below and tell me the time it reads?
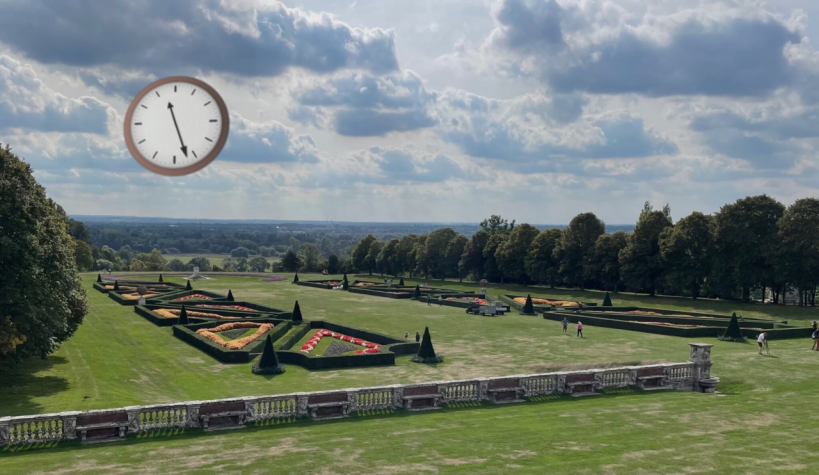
11:27
